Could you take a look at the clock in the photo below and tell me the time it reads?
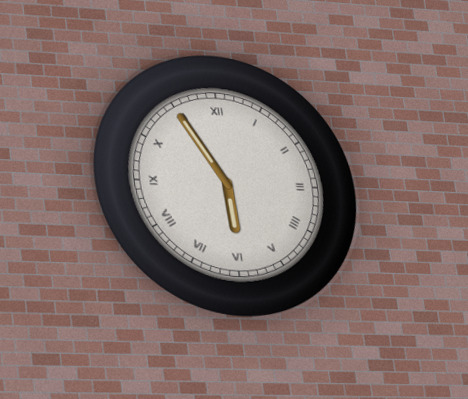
5:55
